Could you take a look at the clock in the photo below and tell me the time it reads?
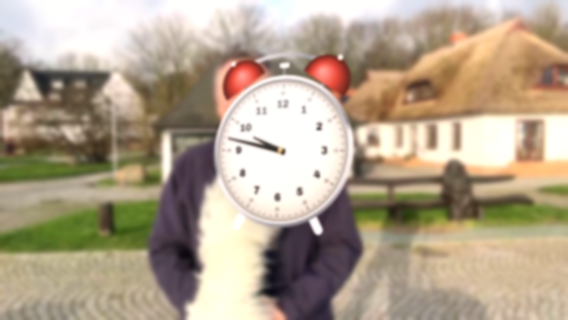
9:47
